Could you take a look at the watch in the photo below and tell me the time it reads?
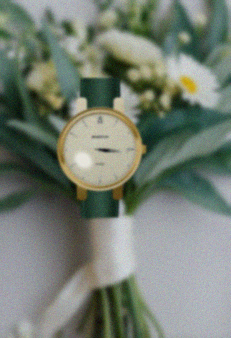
3:16
